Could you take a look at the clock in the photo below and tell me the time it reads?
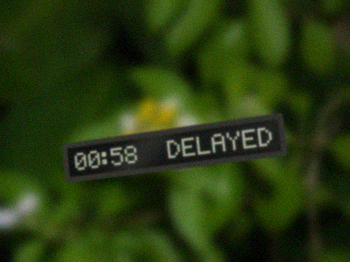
0:58
